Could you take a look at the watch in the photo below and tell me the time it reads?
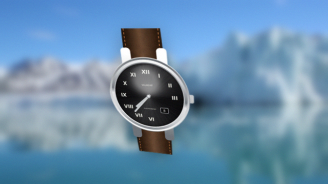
7:37
